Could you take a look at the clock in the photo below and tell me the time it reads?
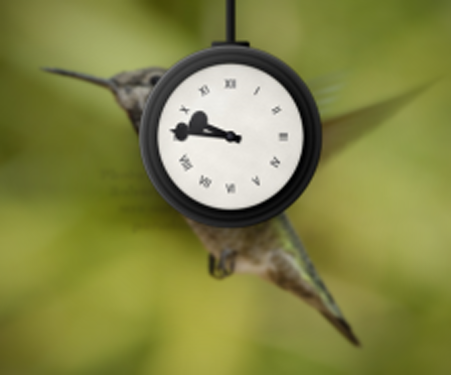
9:46
